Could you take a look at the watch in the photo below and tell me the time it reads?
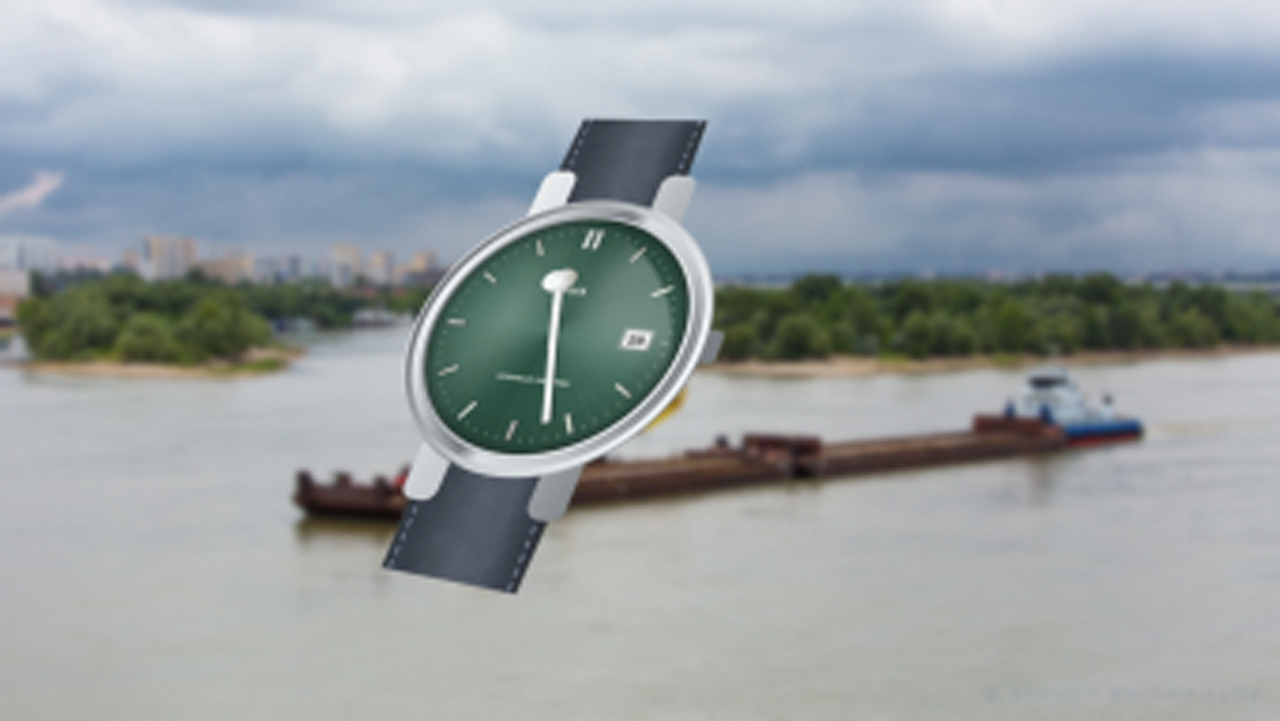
11:27
